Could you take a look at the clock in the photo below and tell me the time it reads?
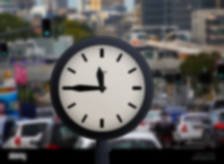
11:45
